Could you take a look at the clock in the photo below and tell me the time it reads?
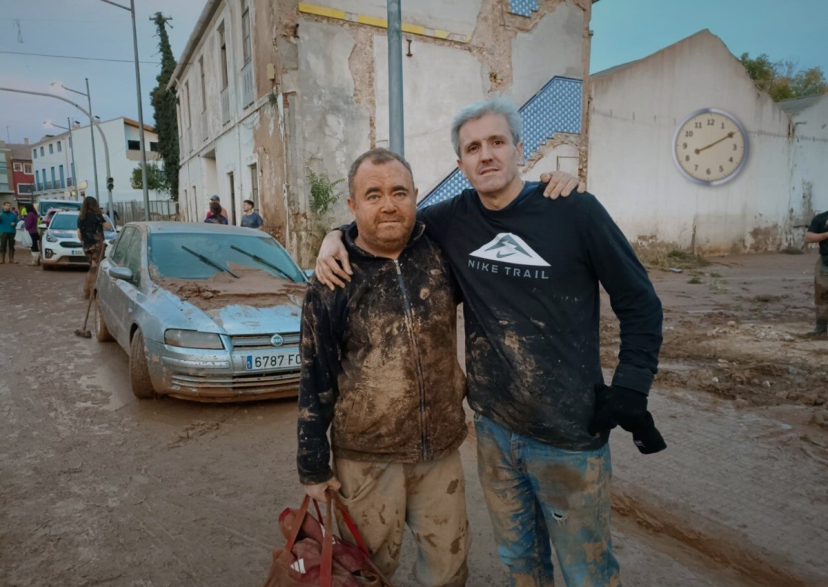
8:10
